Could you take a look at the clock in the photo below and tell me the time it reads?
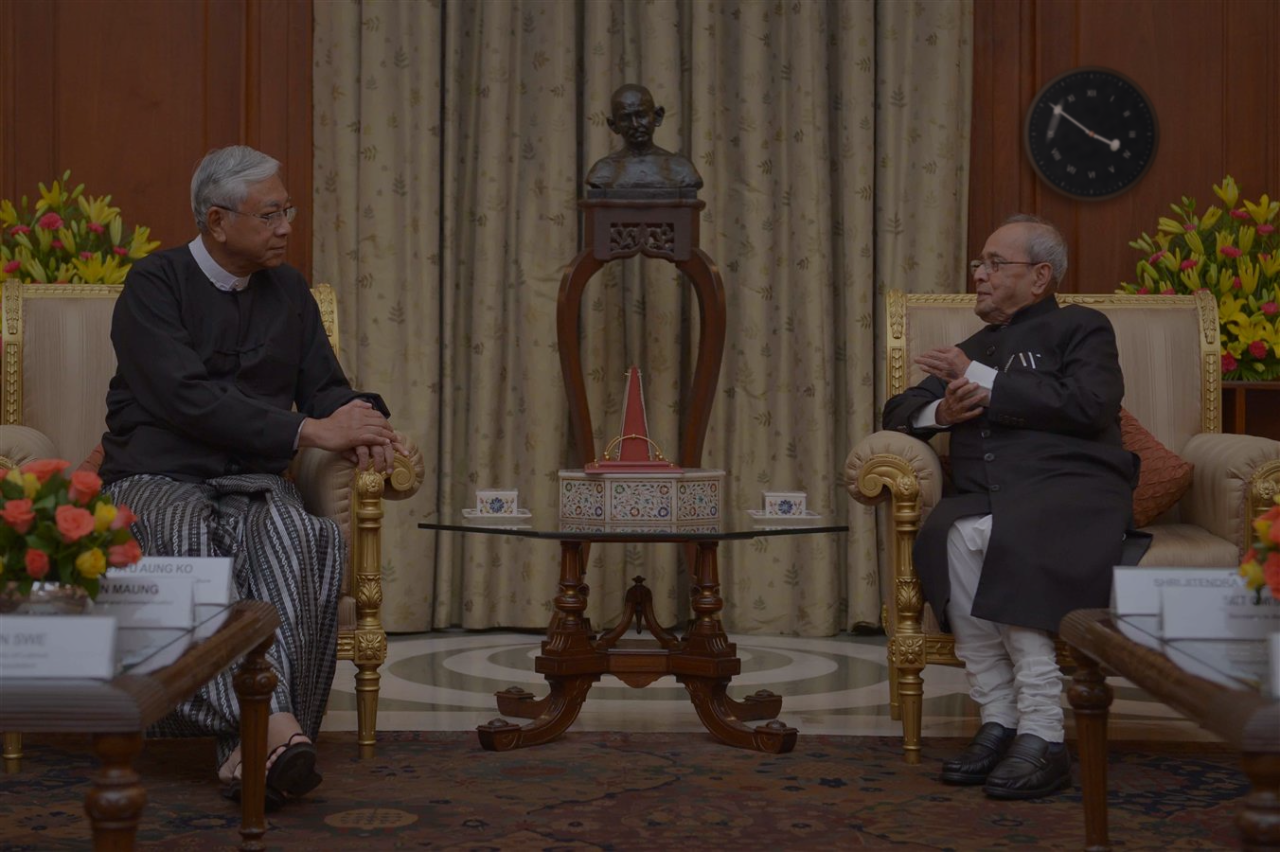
3:51
